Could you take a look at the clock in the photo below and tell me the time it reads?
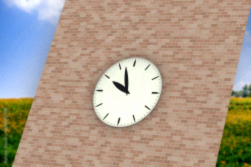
9:57
